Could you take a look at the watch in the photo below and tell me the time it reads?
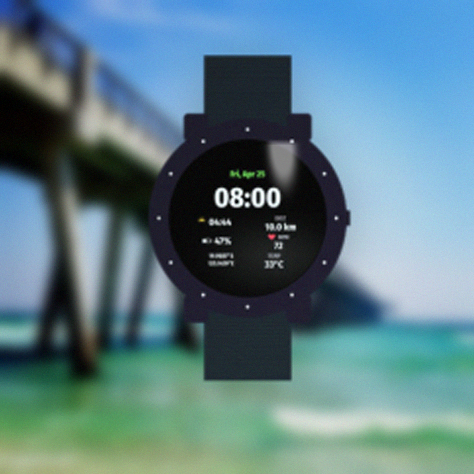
8:00
